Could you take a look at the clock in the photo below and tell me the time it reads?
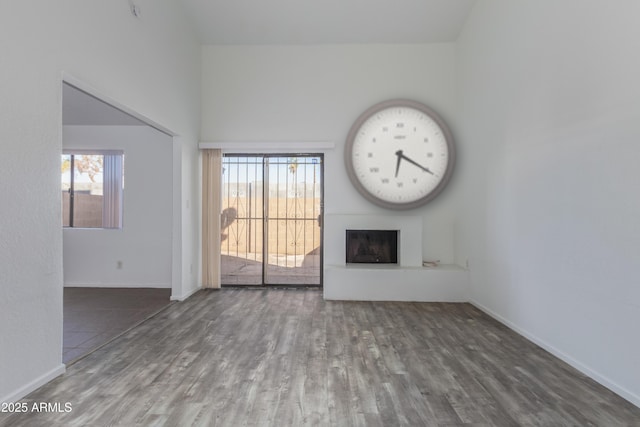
6:20
